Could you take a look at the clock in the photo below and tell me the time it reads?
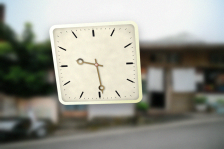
9:29
